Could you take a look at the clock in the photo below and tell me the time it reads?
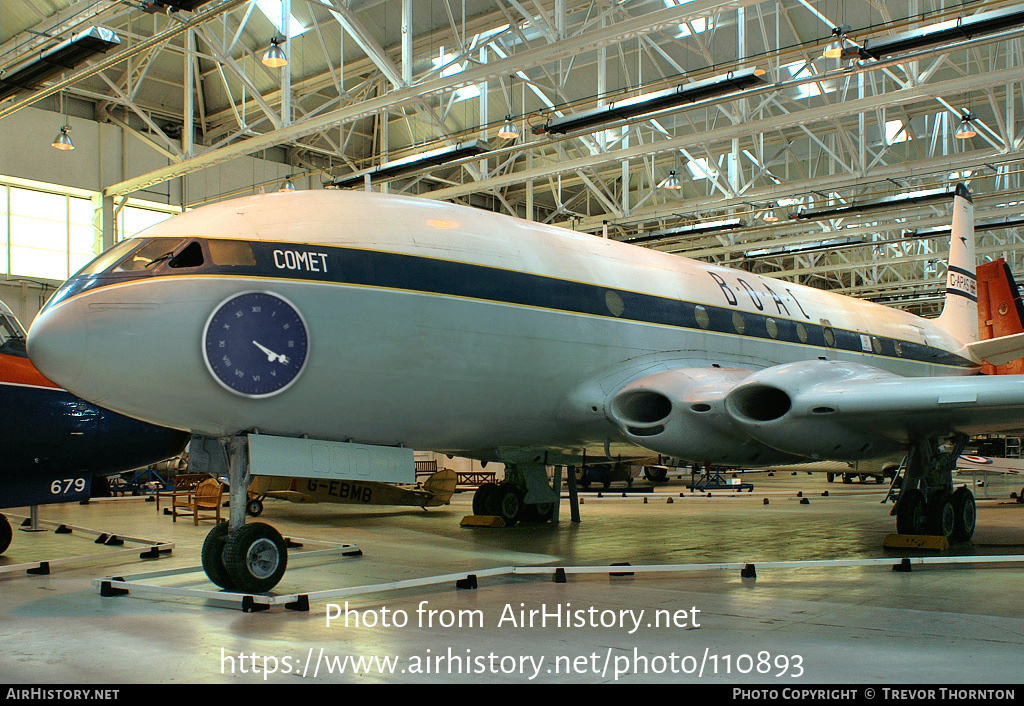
4:20
